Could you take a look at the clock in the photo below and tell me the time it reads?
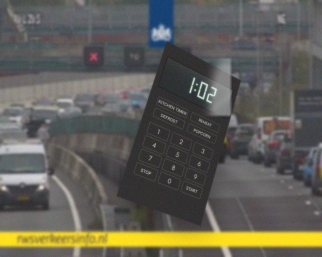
1:02
